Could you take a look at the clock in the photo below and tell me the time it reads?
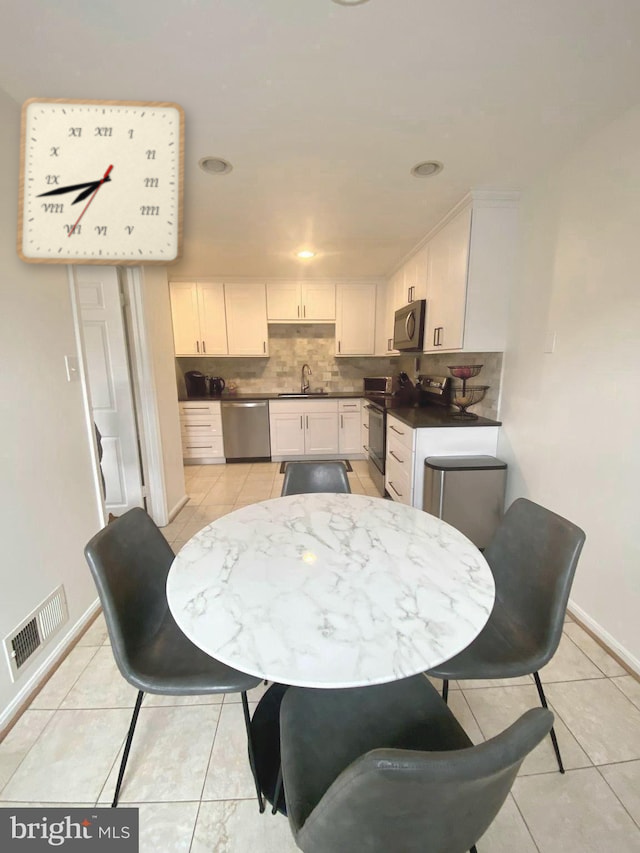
7:42:35
